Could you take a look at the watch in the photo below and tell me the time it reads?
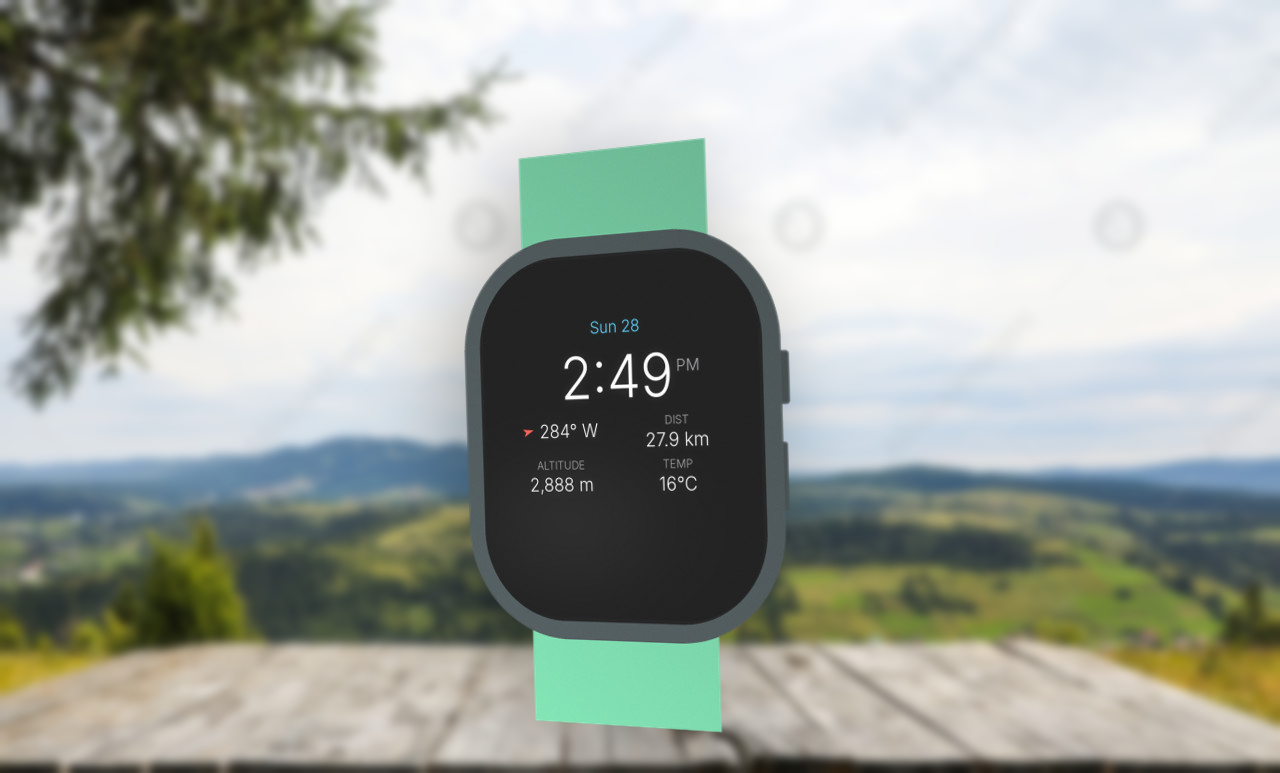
2:49
